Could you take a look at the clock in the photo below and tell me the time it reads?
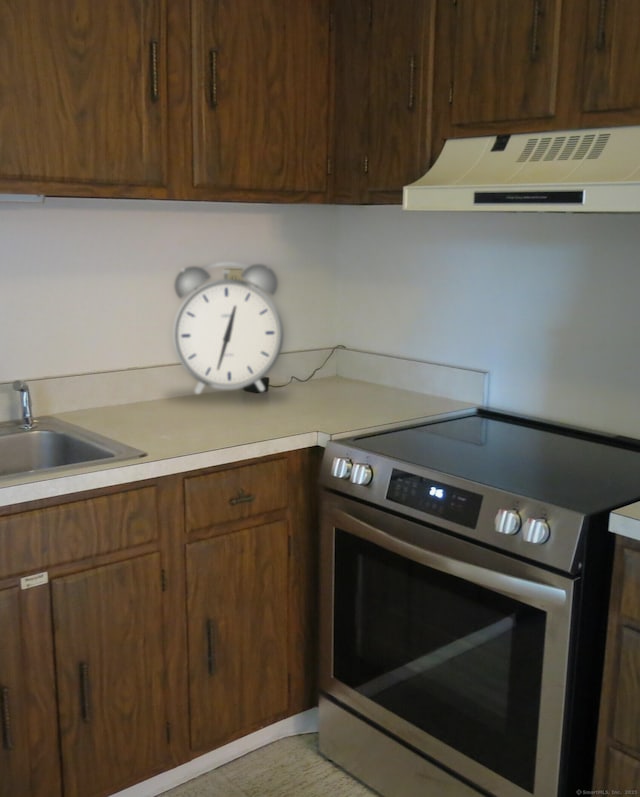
12:33
